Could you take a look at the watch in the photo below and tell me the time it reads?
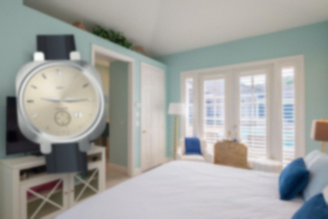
9:15
